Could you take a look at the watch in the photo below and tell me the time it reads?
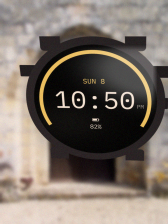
10:50
